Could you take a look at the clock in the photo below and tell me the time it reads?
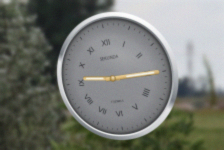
9:15
